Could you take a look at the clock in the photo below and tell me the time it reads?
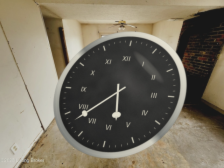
5:38
